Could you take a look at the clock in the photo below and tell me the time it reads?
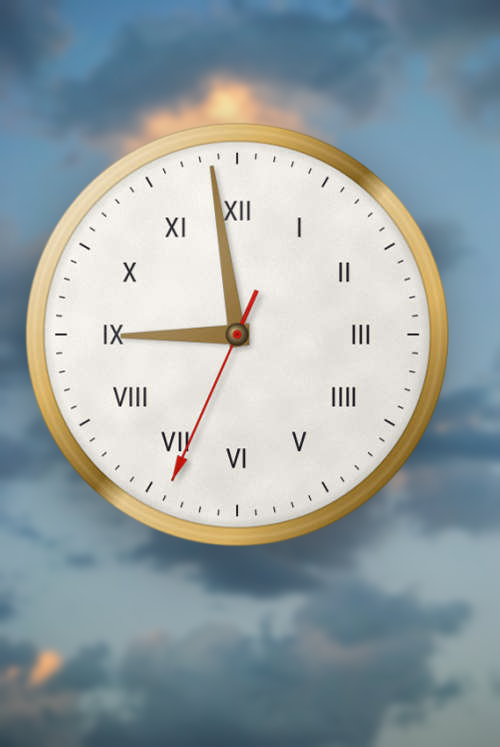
8:58:34
